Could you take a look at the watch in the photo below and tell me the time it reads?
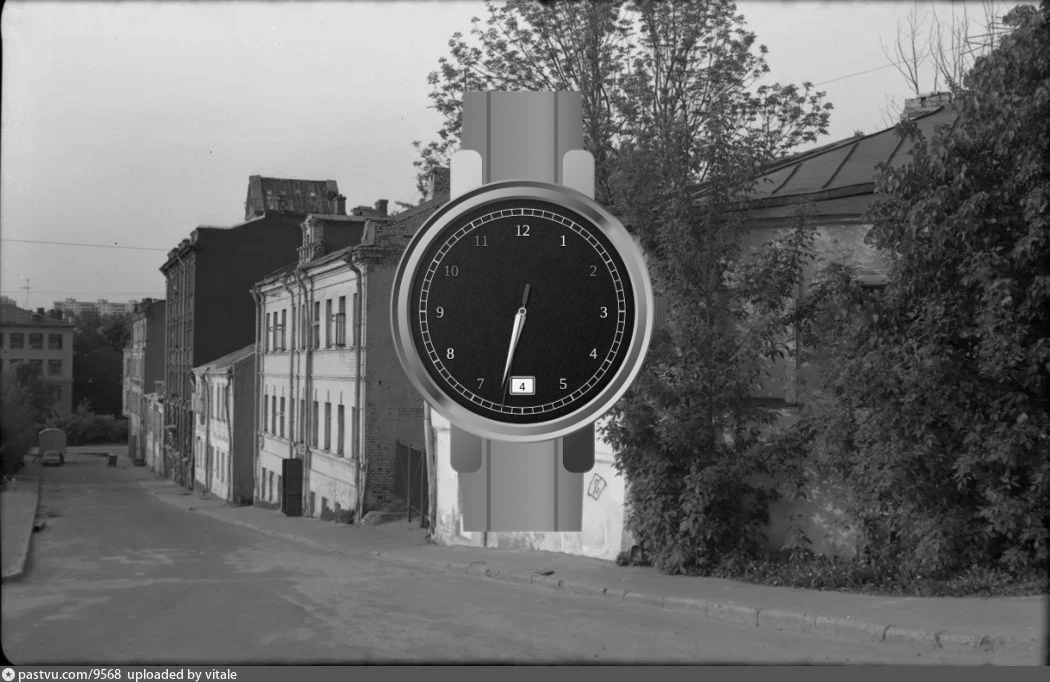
6:32:32
